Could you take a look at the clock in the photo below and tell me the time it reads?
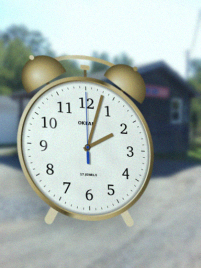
2:03:00
